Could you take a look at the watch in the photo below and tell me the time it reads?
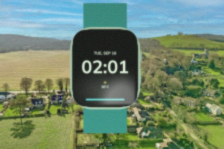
2:01
